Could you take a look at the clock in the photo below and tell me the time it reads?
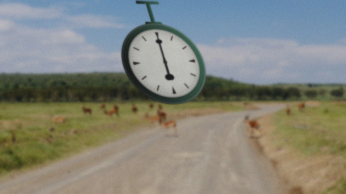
6:00
